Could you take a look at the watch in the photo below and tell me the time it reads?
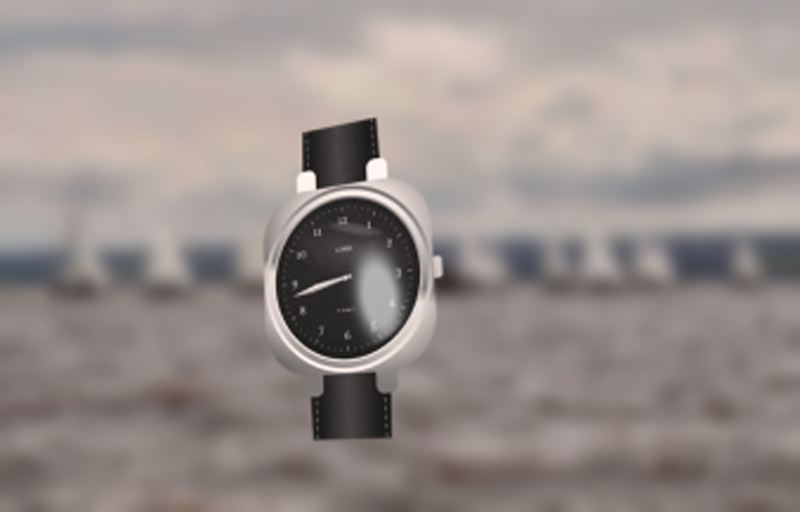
8:43
